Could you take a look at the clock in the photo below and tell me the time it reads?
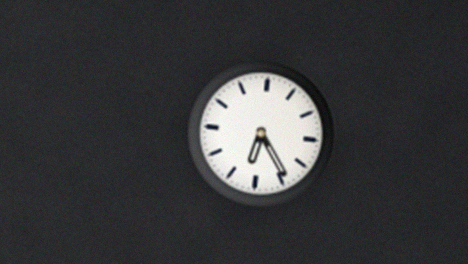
6:24
